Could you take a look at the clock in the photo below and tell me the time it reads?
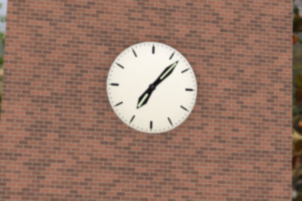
7:07
